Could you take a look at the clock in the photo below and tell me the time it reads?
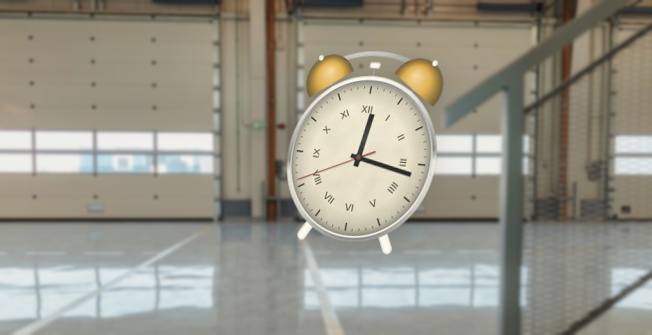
12:16:41
